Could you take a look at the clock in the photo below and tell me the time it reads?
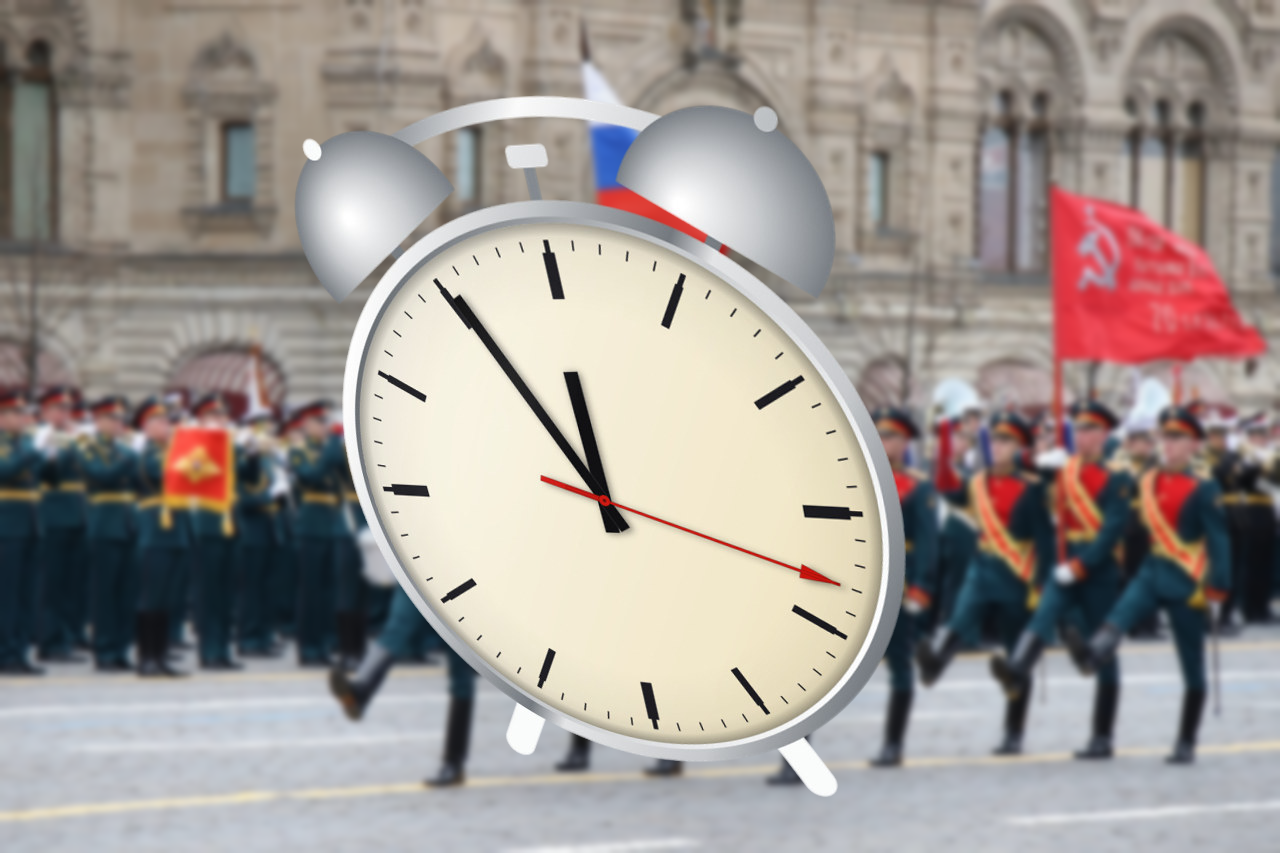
11:55:18
